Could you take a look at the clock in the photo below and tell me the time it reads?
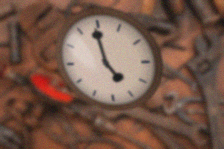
4:59
